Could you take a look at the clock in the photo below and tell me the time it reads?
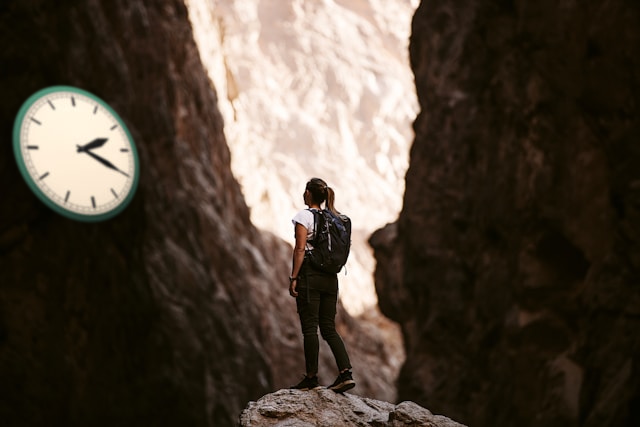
2:20
